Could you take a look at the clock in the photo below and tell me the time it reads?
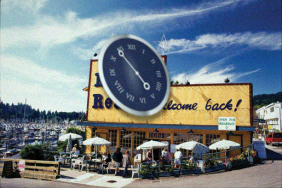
4:54
